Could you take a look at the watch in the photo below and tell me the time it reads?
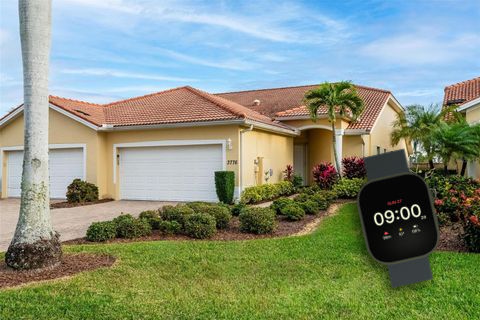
9:00
